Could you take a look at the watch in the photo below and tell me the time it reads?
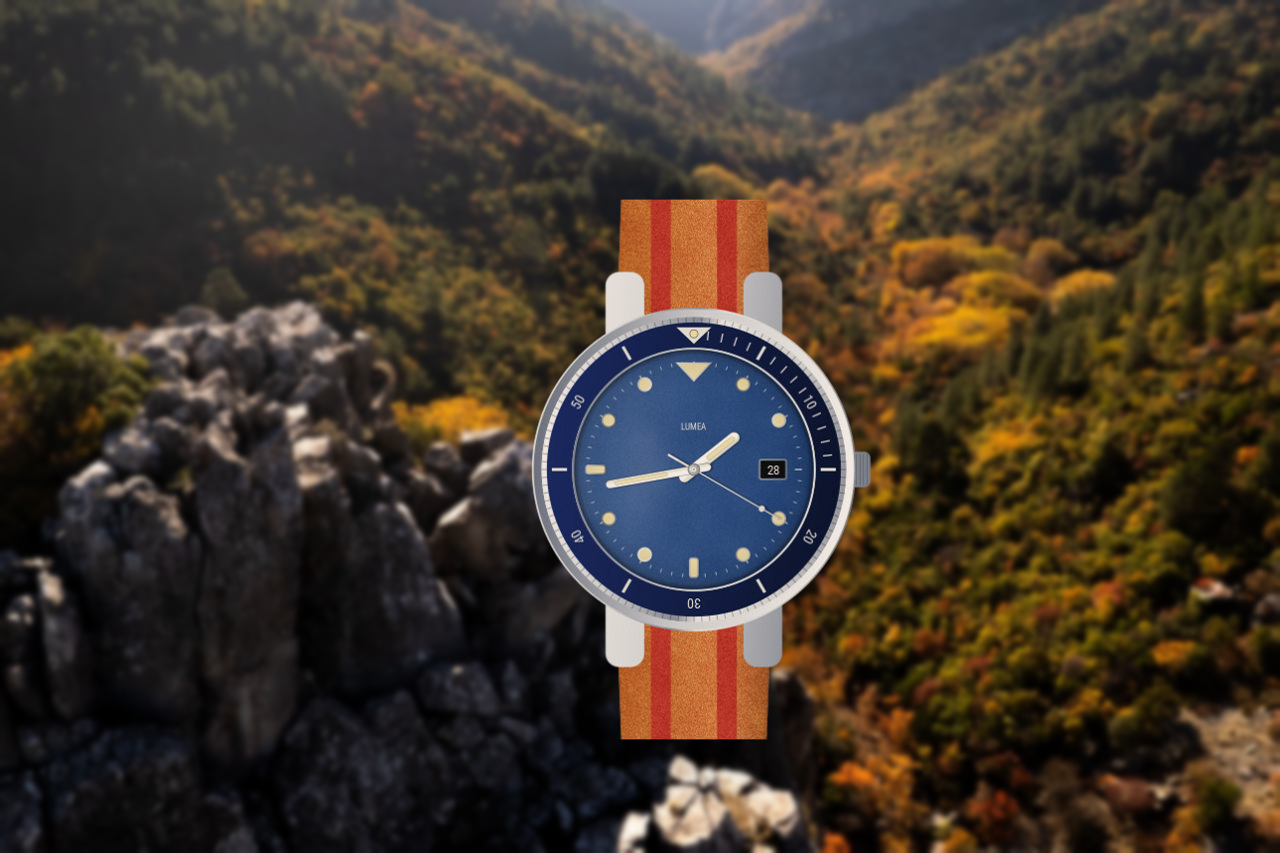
1:43:20
